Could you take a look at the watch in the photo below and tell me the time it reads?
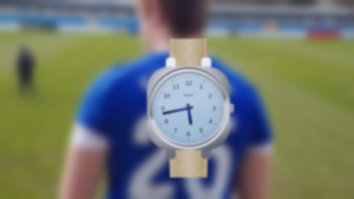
5:43
